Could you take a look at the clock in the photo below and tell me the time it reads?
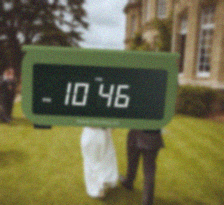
10:46
